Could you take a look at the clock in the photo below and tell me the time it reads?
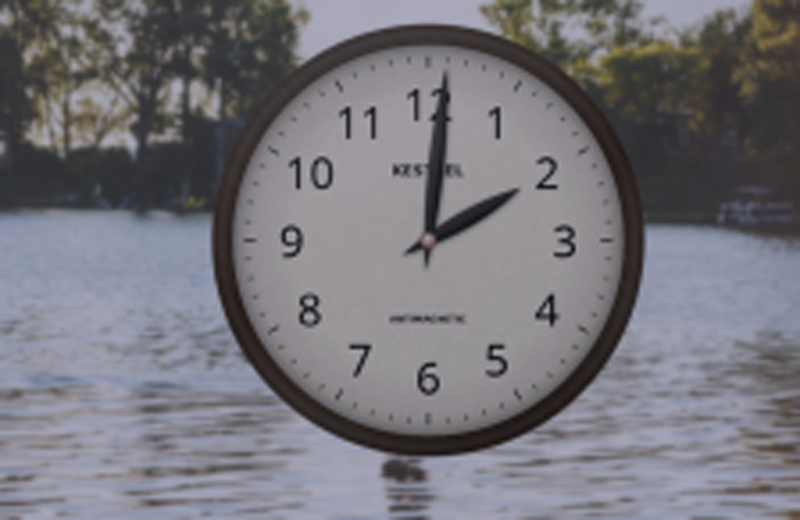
2:01
